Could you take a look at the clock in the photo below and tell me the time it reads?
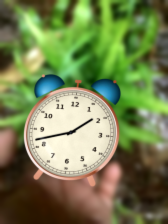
1:42
